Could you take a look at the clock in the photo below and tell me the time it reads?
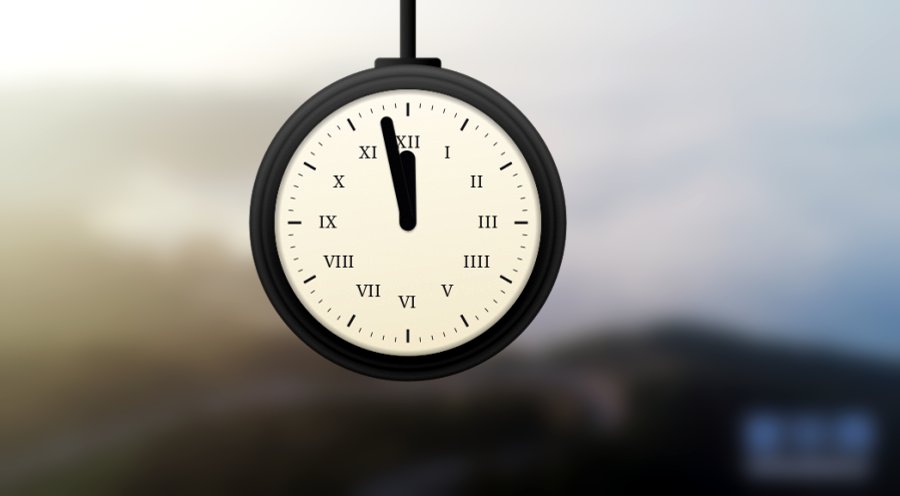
11:58
